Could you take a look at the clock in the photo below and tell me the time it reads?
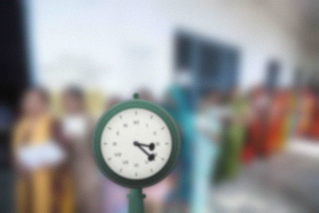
3:22
